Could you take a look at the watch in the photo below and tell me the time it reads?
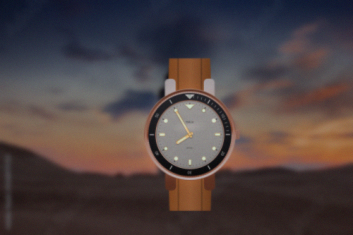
7:55
